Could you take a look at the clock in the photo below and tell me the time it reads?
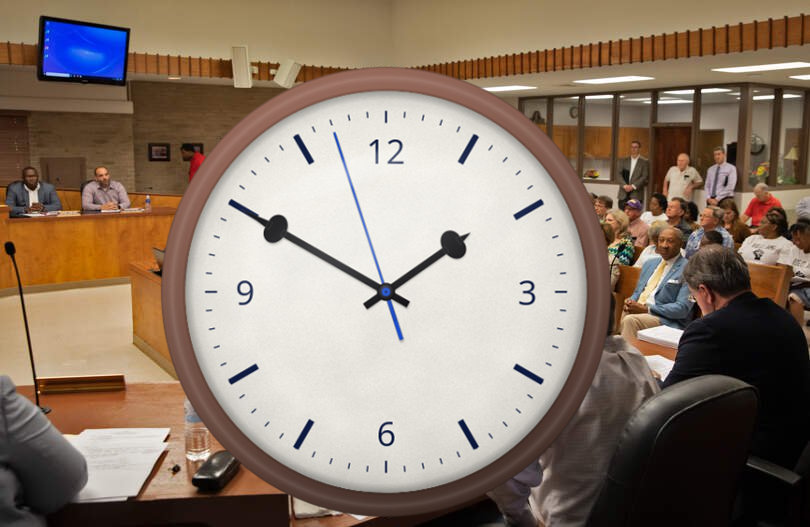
1:49:57
